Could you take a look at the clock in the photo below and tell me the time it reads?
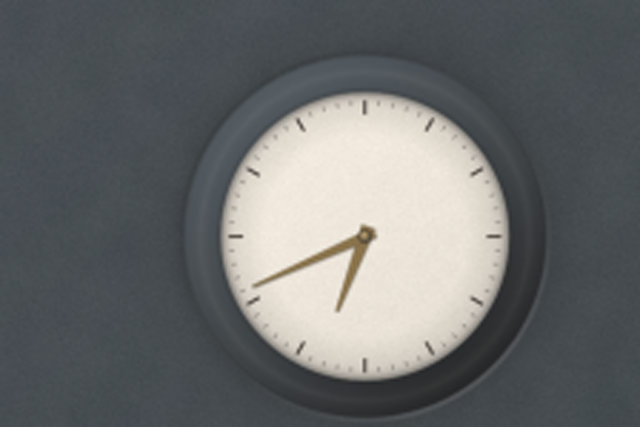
6:41
